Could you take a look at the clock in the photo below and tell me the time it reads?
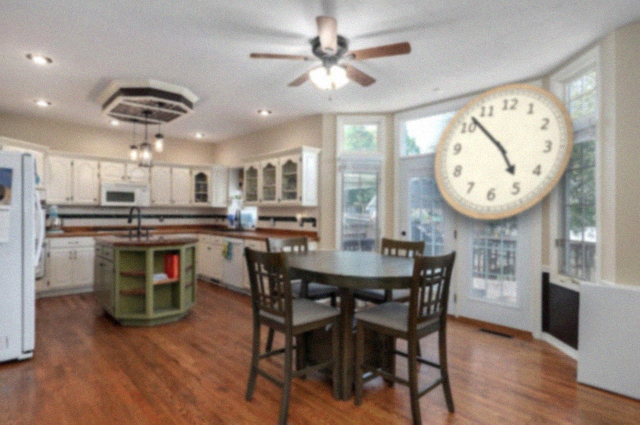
4:52
